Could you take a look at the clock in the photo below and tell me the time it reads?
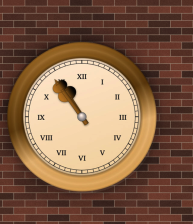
10:54
